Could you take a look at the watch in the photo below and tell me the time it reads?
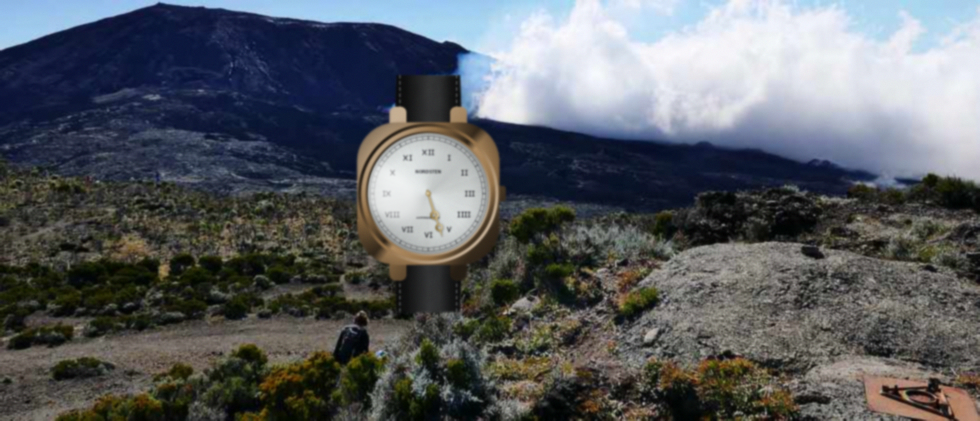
5:27
